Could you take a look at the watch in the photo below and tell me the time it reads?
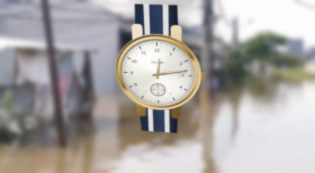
12:13
